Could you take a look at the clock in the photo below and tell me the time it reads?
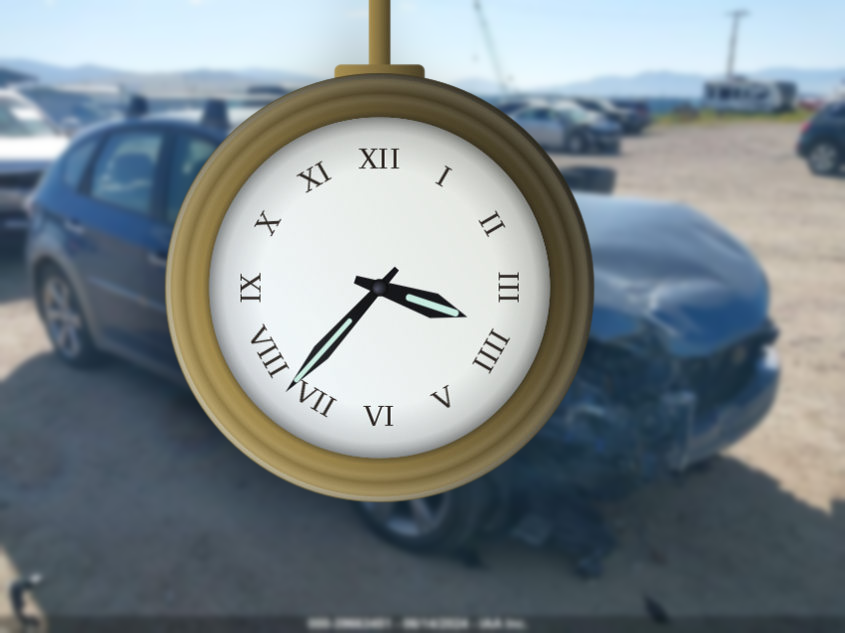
3:37
